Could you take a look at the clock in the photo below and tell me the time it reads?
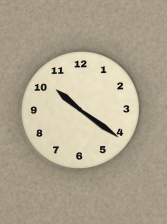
10:21
